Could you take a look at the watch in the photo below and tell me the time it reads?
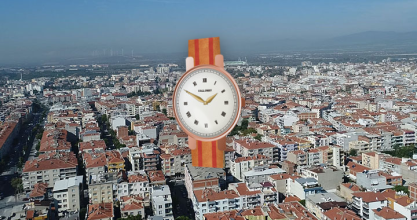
1:50
